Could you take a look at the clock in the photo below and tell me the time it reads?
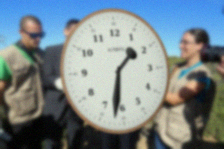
1:32
